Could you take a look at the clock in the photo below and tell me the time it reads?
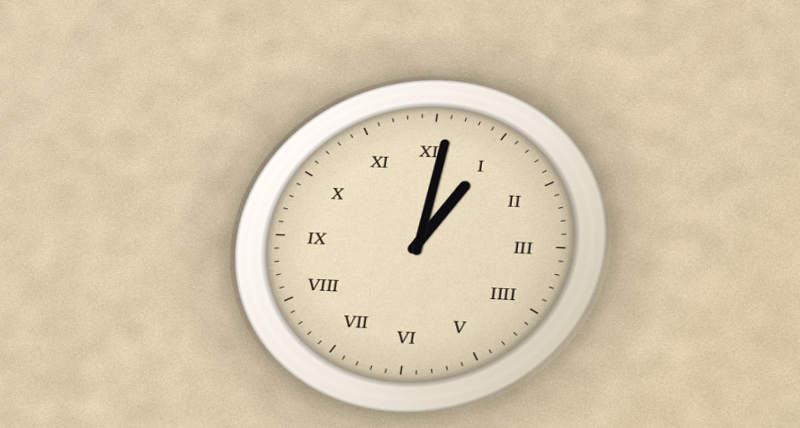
1:01
